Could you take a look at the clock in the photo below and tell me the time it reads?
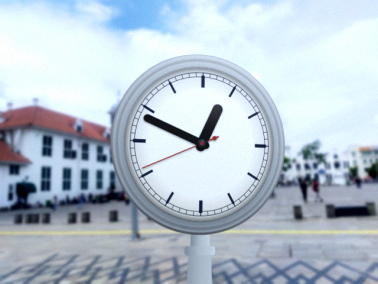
12:48:41
